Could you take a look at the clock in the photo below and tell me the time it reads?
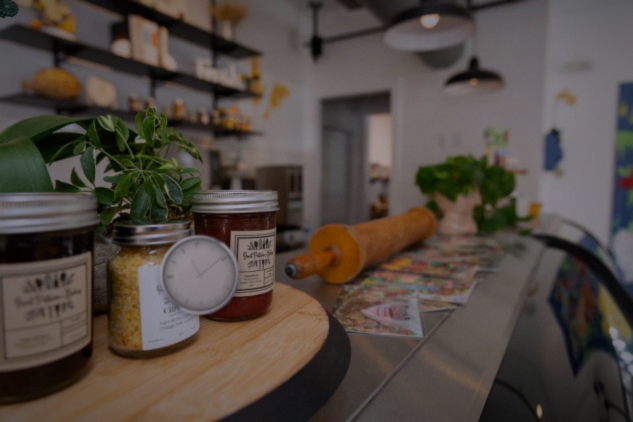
11:09
